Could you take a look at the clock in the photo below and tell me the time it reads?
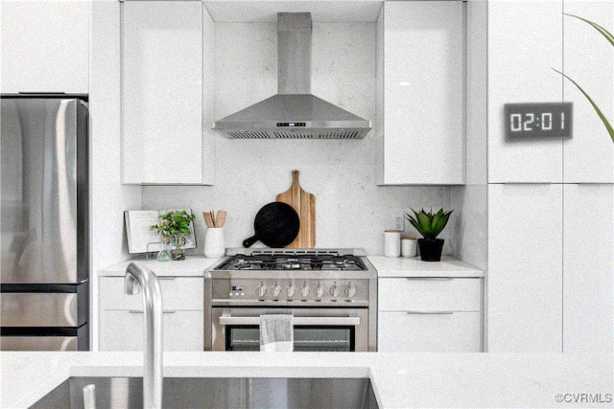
2:01
